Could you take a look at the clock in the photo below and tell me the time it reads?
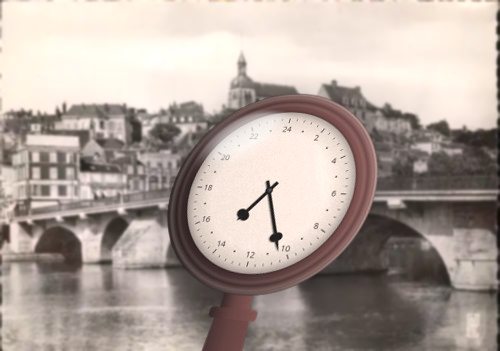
14:26
